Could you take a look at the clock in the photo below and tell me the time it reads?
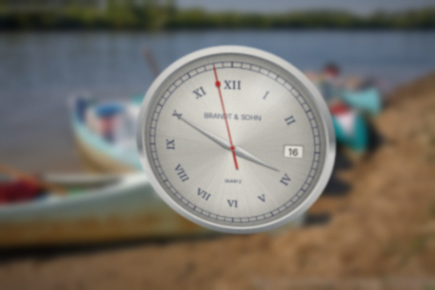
3:49:58
